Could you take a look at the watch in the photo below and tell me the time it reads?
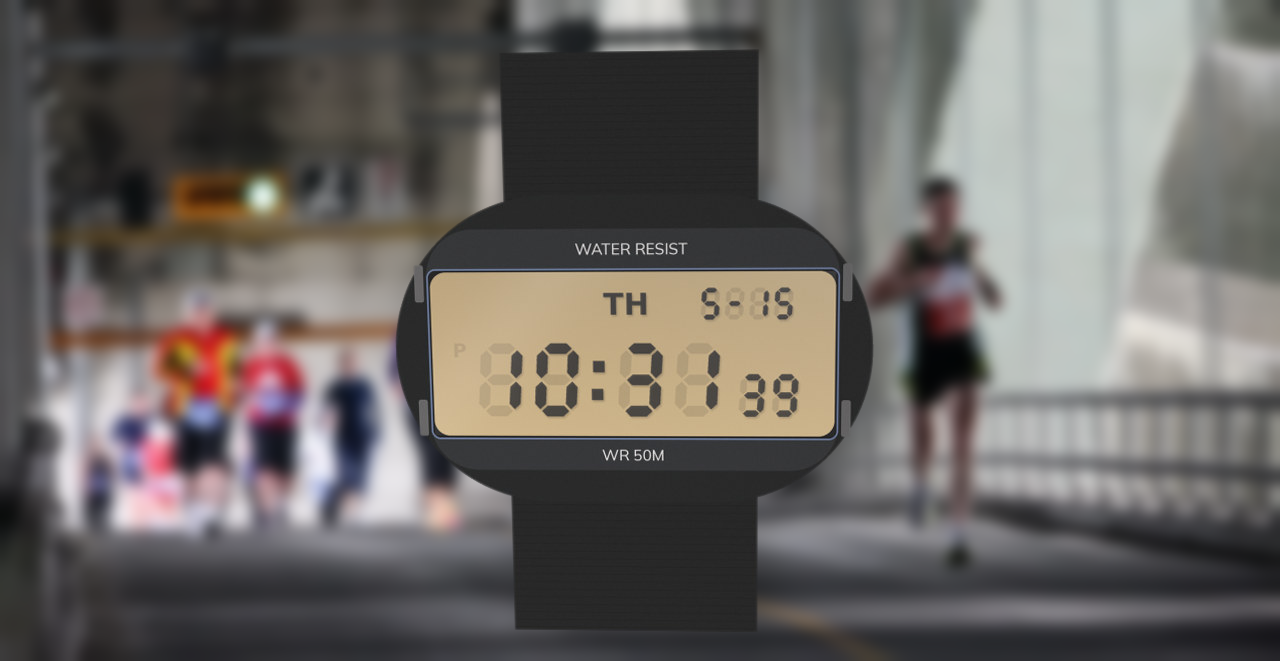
10:31:39
